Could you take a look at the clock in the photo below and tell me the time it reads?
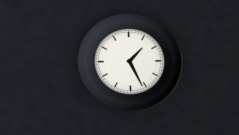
1:26
